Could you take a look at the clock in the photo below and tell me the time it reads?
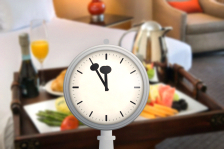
11:55
